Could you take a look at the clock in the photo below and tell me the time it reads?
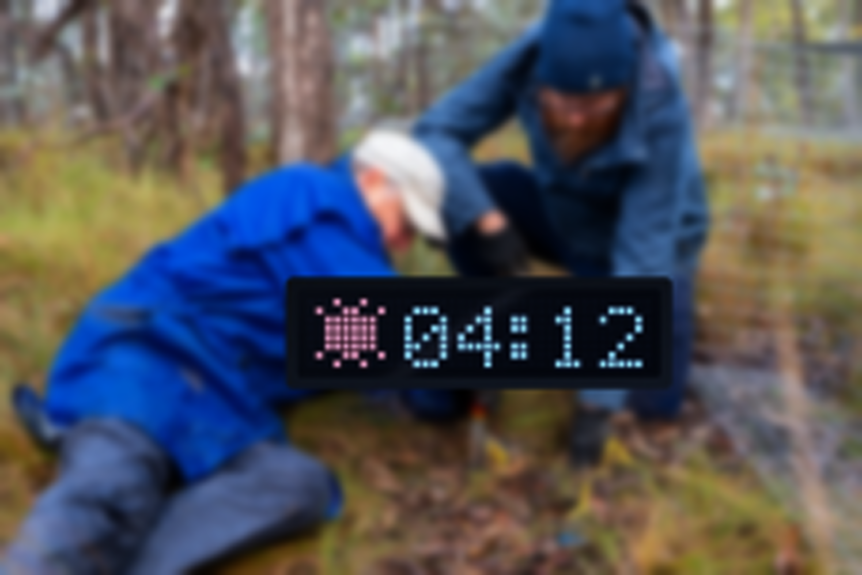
4:12
